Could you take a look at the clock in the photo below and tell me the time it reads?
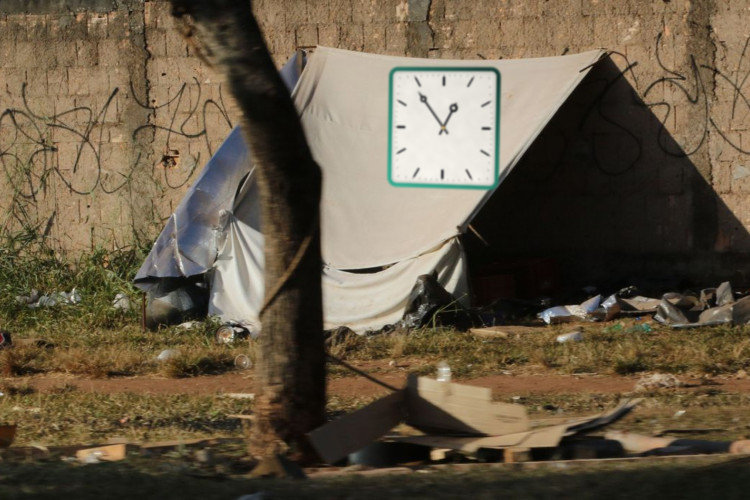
12:54
